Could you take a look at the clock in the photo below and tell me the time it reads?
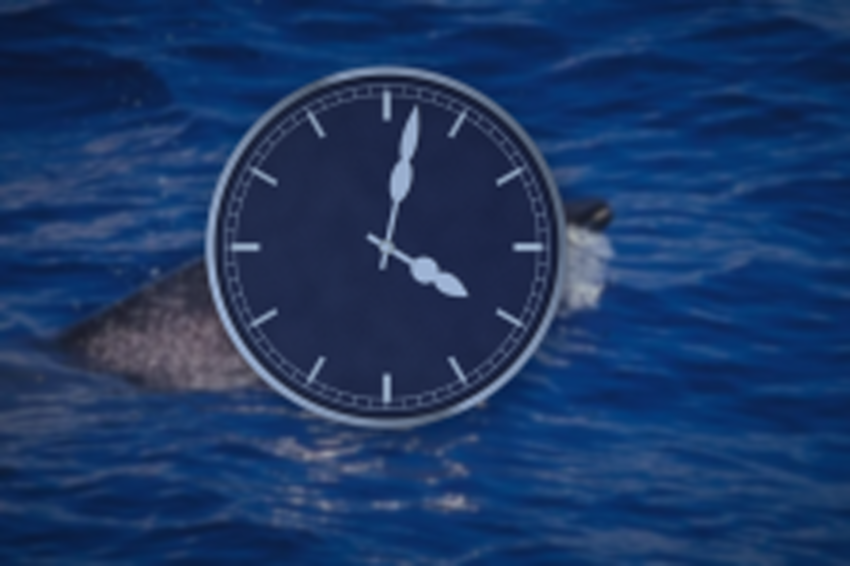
4:02
